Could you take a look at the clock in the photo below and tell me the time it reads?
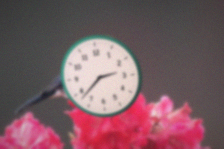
2:38
